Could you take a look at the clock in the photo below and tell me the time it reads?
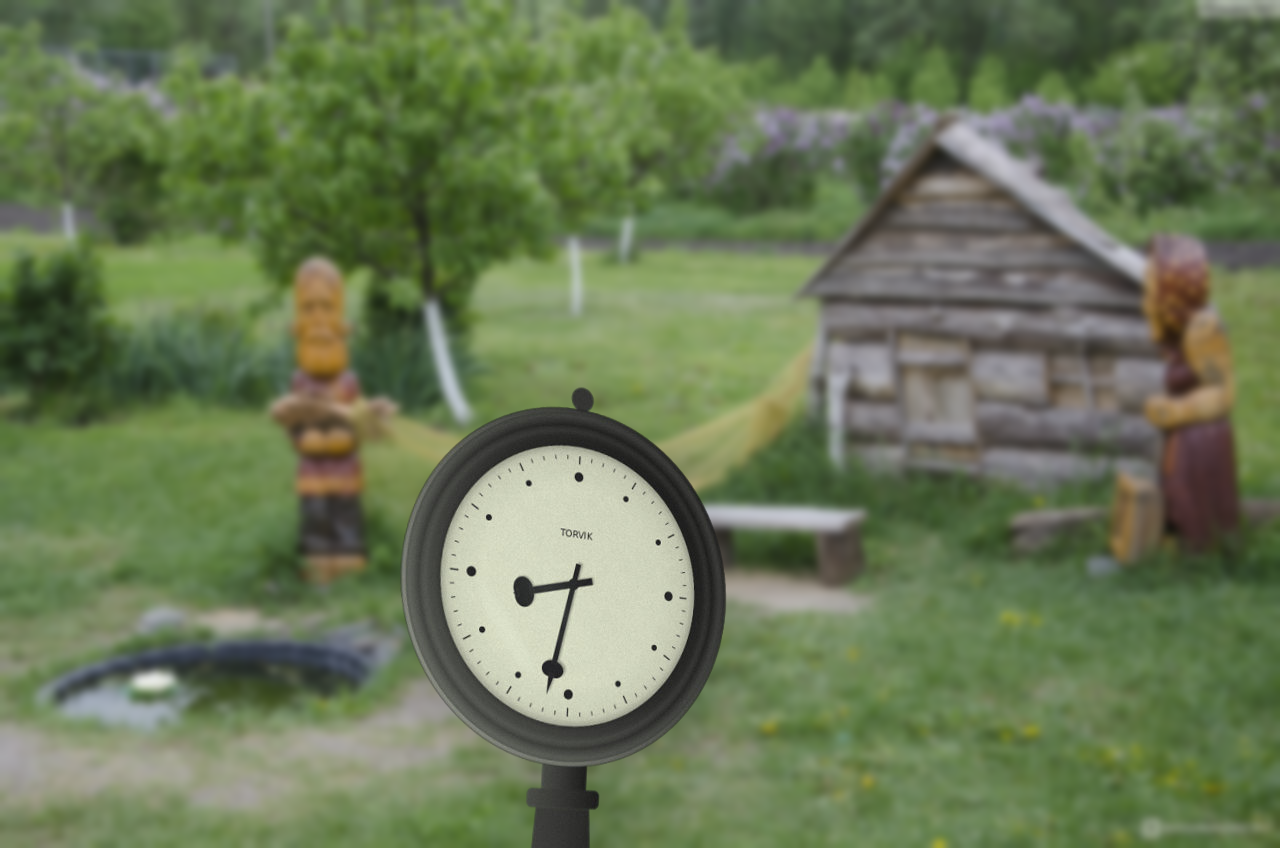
8:32
